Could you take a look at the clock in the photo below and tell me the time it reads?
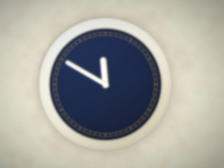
11:50
